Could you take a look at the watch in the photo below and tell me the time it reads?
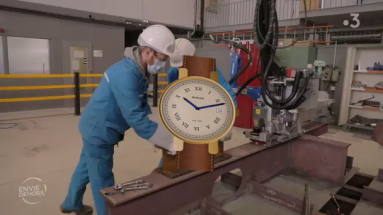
10:12
